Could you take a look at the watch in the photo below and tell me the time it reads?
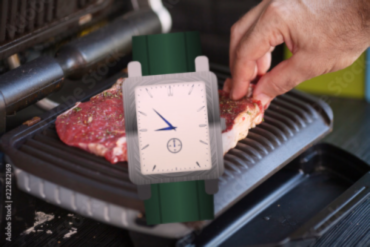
8:53
